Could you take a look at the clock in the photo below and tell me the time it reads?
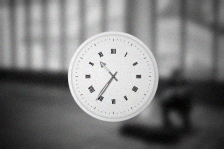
10:36
